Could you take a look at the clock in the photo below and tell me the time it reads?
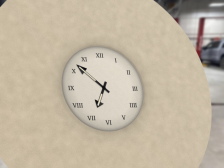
6:52
